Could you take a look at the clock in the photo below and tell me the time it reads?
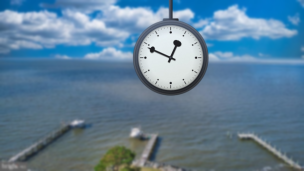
12:49
